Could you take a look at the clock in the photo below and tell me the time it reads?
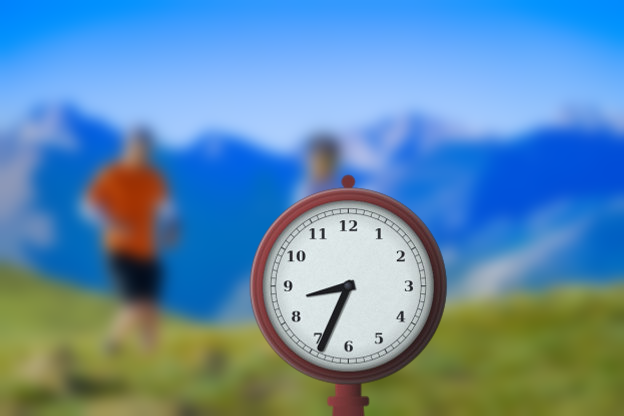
8:34
